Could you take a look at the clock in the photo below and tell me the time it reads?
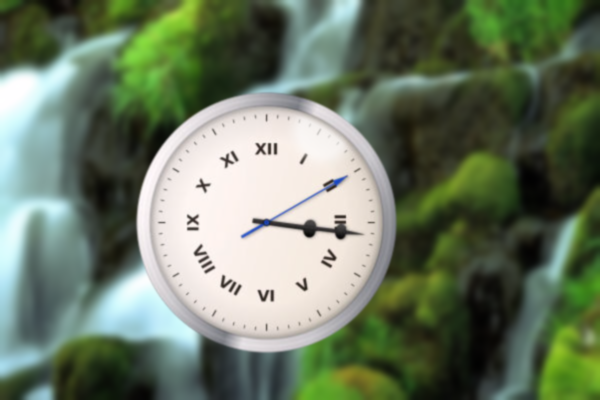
3:16:10
